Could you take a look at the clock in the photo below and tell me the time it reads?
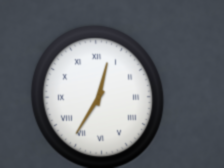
12:36
